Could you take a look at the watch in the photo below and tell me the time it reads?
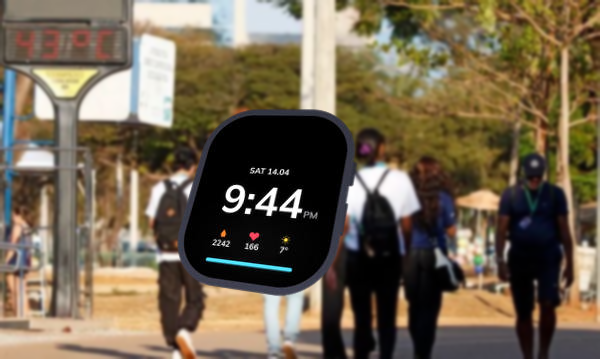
9:44
